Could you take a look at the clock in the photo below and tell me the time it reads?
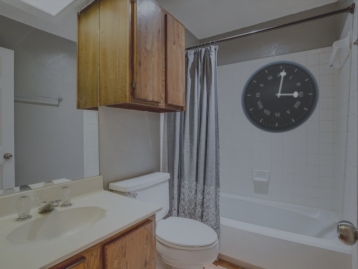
3:01
